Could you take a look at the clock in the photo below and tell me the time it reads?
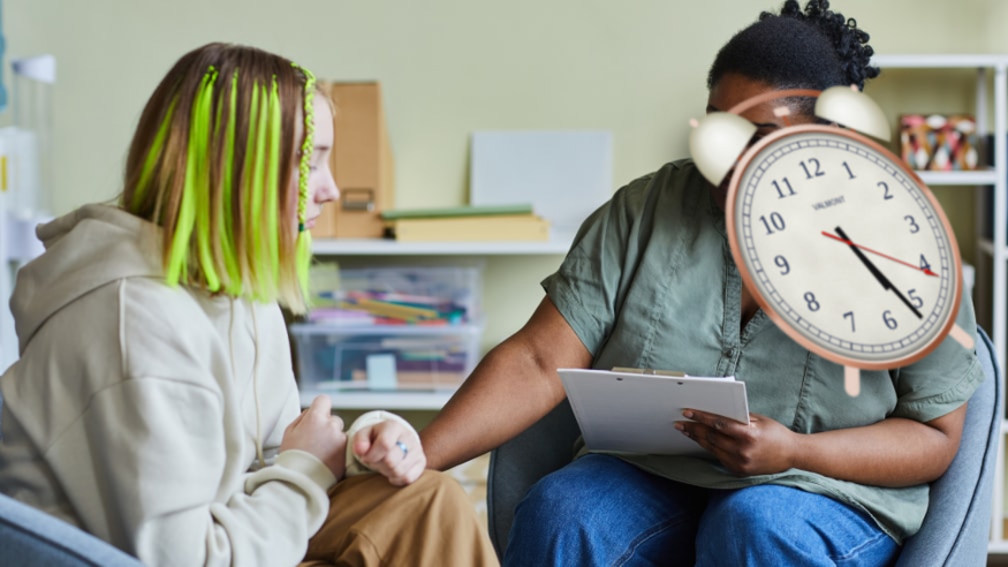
5:26:21
